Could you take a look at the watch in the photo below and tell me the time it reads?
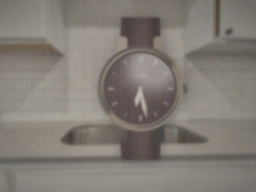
6:28
